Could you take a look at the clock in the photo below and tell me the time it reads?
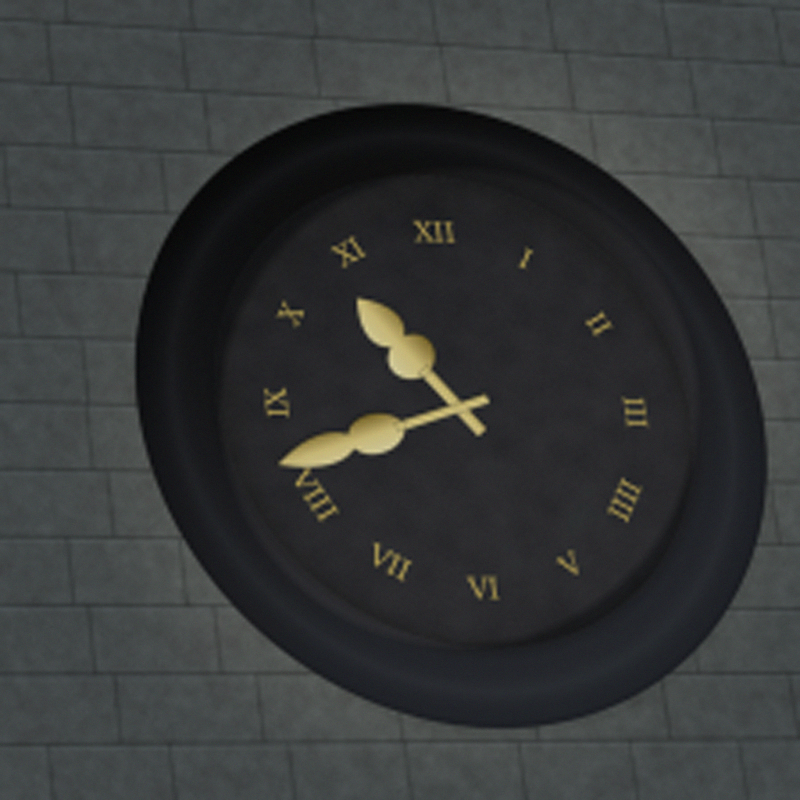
10:42
